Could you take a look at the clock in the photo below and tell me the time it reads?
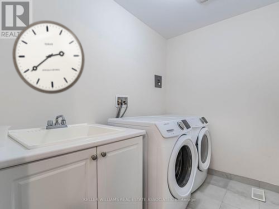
2:39
